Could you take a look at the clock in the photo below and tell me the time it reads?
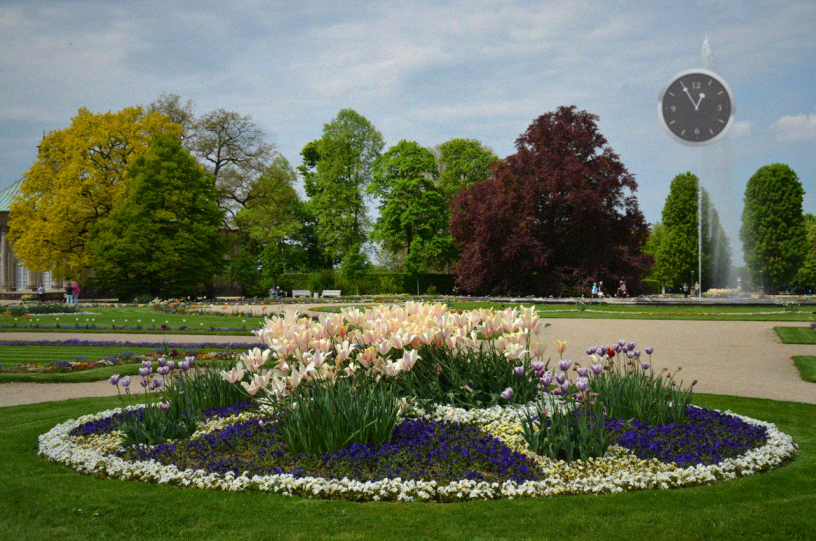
12:55
